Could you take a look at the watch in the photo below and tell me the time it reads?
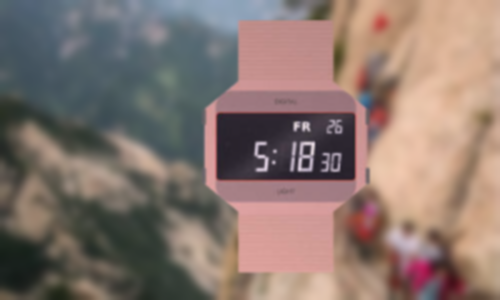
5:18:30
